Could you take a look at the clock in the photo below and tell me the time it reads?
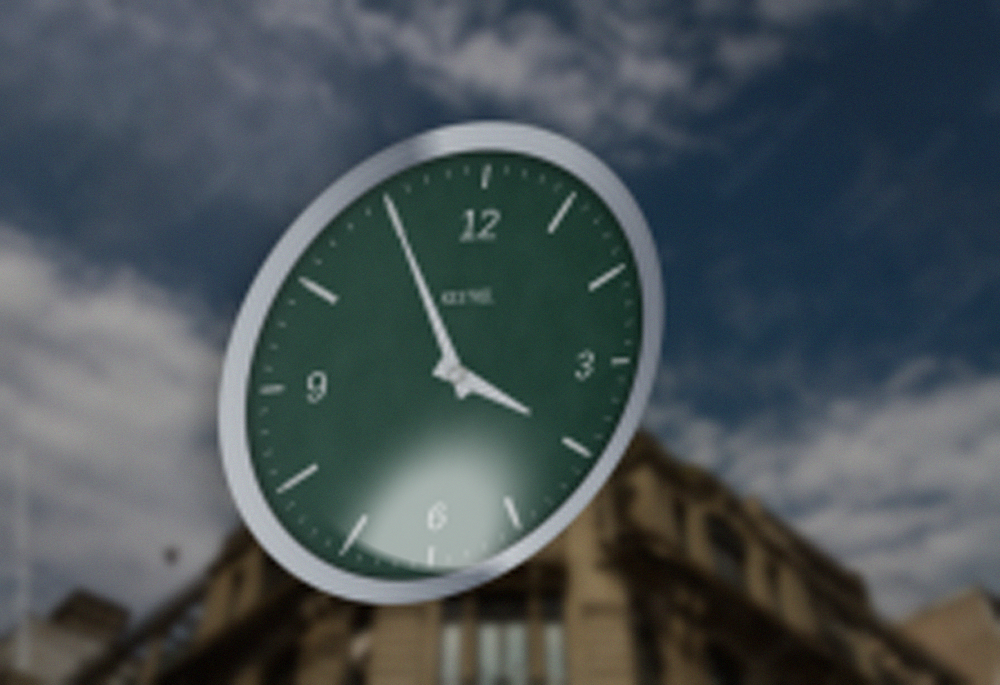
3:55
